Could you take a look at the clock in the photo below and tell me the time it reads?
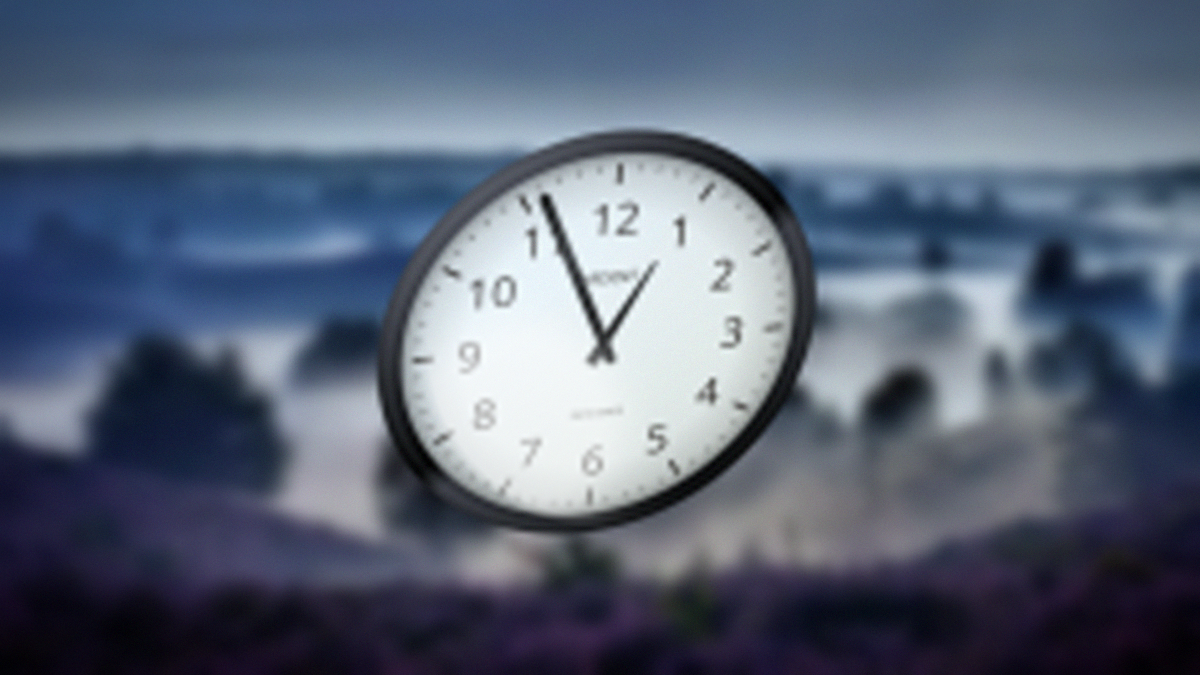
12:56
